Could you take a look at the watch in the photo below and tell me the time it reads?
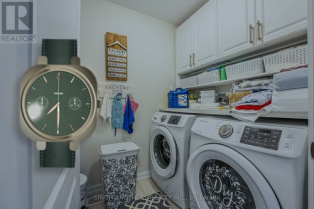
7:30
